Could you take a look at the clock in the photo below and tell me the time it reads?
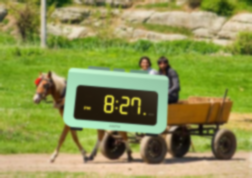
8:27
